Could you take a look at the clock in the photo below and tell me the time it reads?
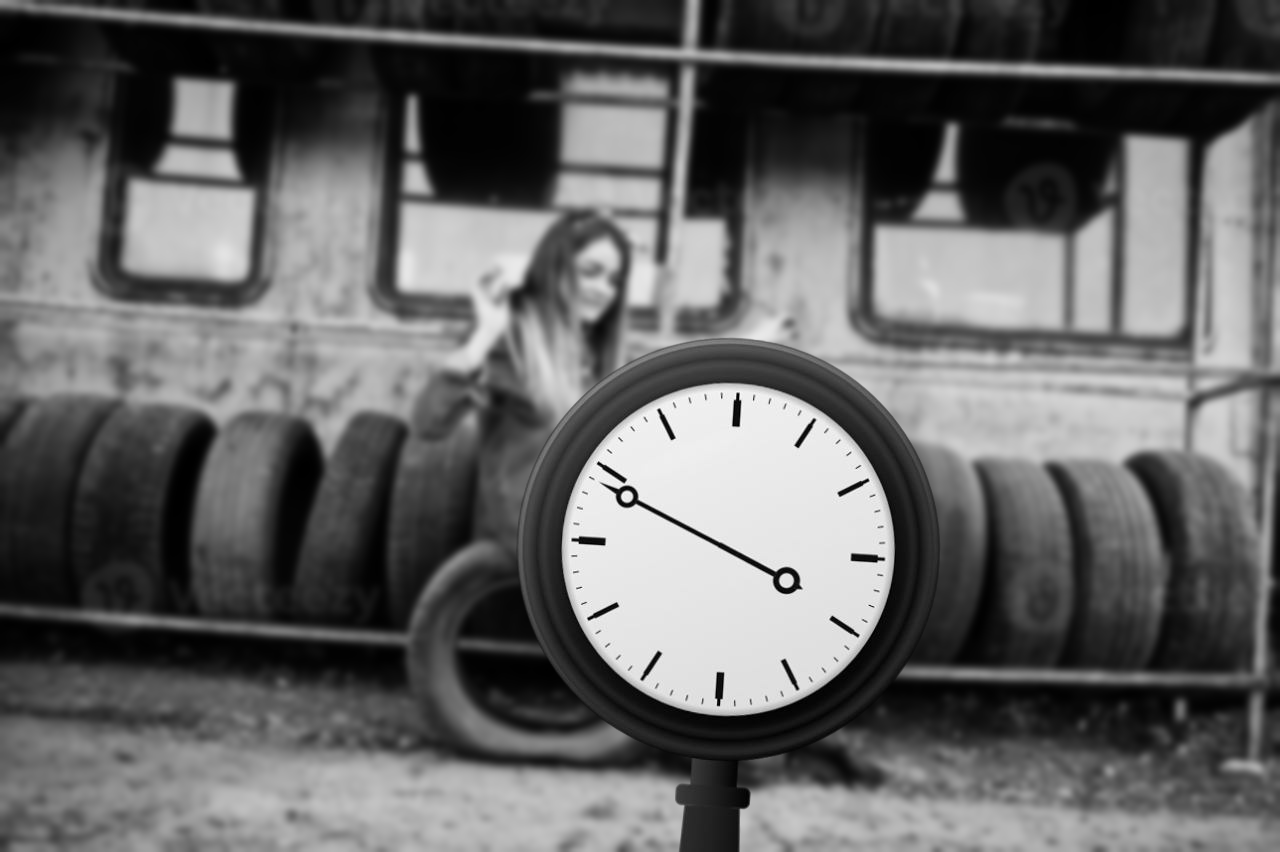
3:49
